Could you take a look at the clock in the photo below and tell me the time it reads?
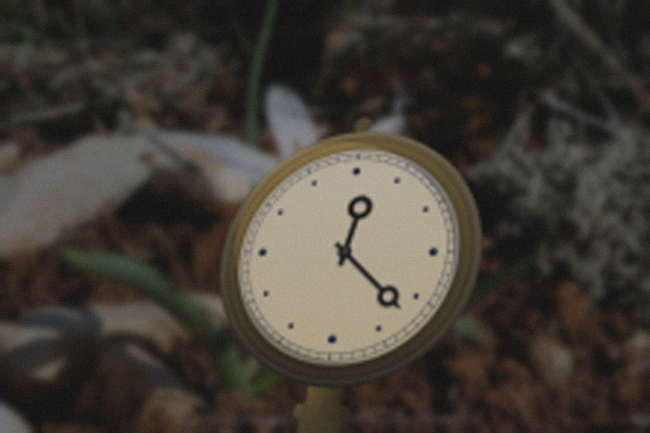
12:22
